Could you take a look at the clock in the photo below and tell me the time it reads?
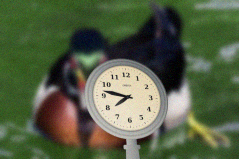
7:47
